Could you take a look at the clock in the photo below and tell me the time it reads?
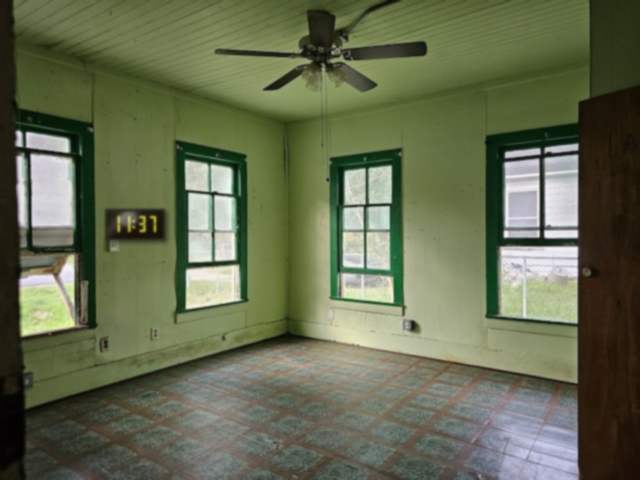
11:37
